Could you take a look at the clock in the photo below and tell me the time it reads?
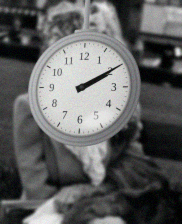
2:10
